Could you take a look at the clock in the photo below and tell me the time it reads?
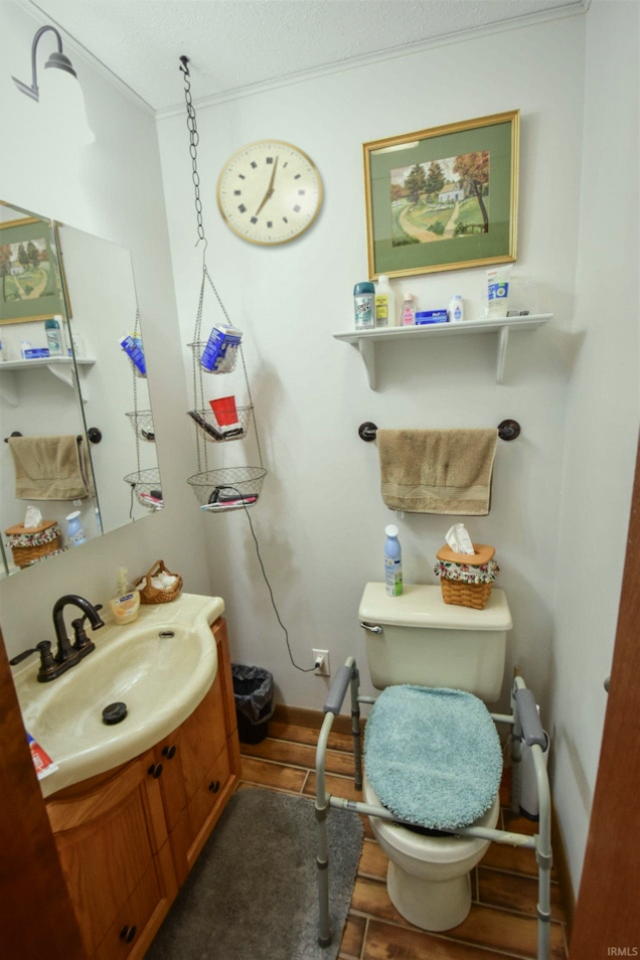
7:02
